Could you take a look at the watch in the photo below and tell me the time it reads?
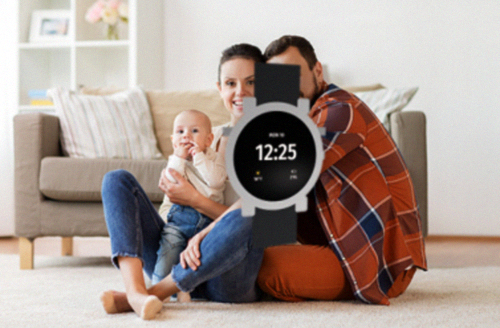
12:25
